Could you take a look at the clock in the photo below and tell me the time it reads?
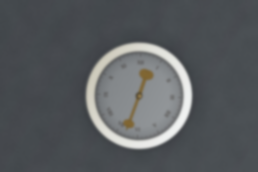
12:33
